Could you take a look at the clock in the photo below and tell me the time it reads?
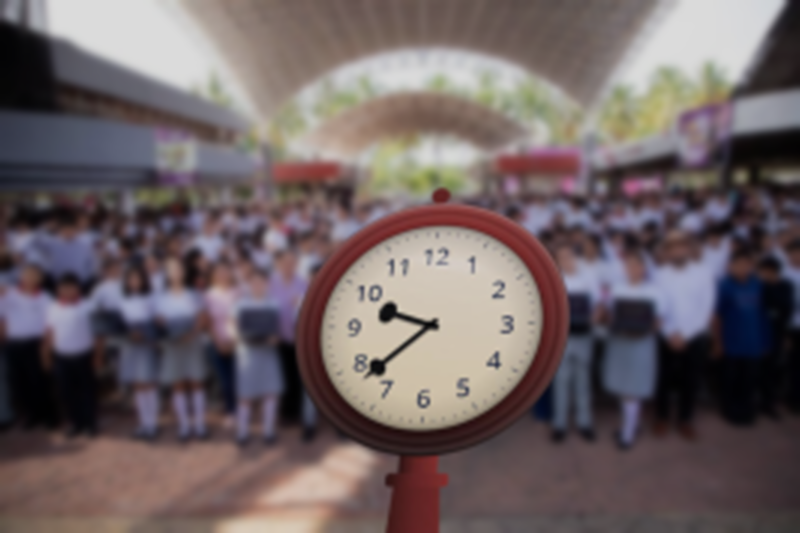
9:38
